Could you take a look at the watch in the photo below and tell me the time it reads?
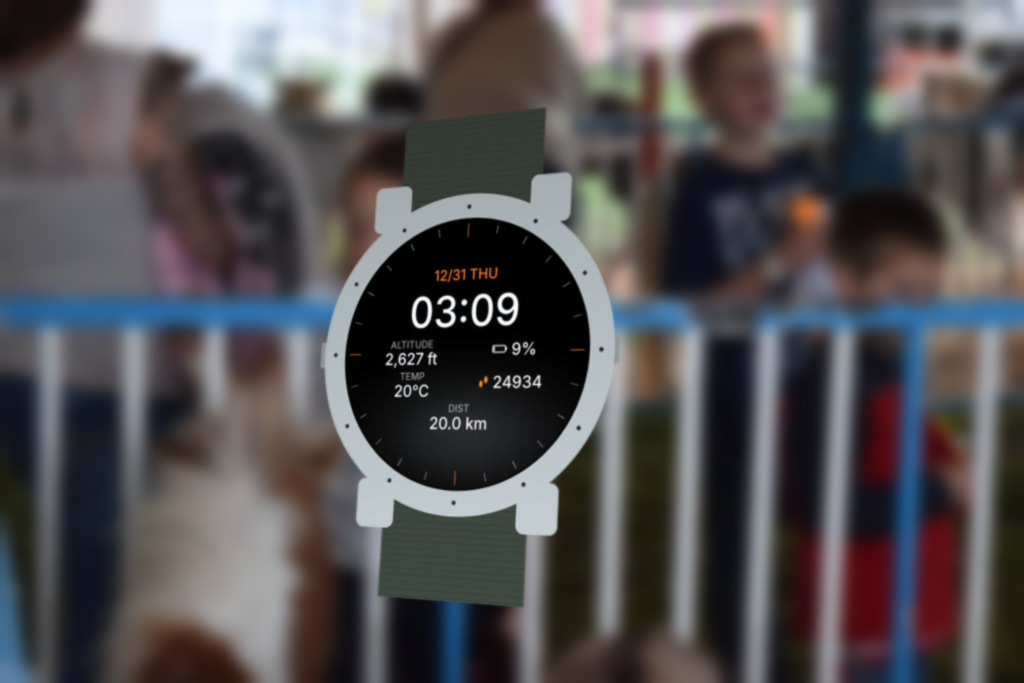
3:09
